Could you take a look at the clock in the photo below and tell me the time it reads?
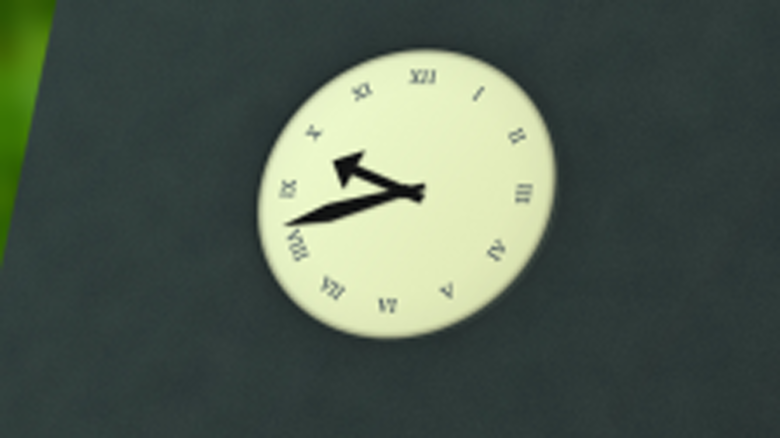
9:42
